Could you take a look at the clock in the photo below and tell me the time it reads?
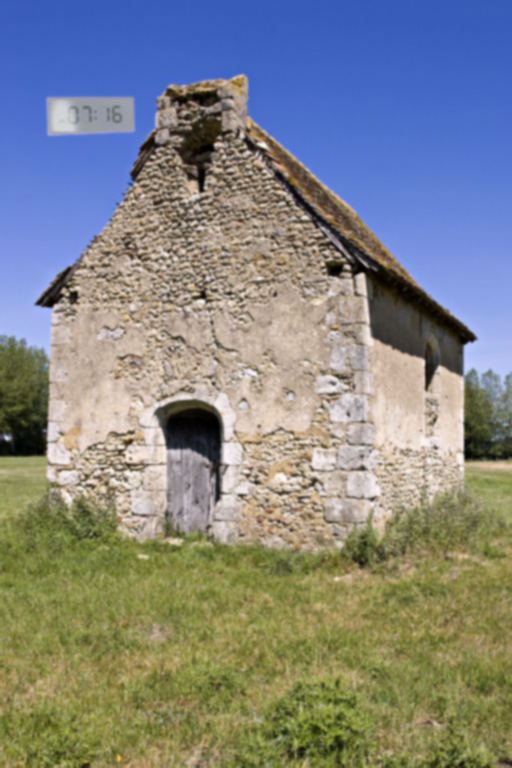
7:16
